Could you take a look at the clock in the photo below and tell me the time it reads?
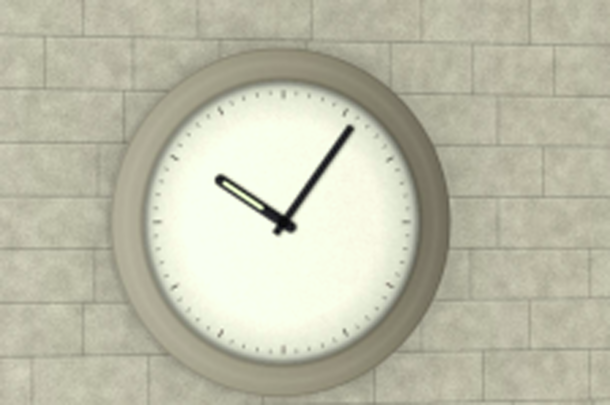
10:06
